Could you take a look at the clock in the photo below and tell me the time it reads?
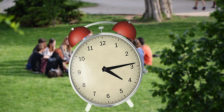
4:14
